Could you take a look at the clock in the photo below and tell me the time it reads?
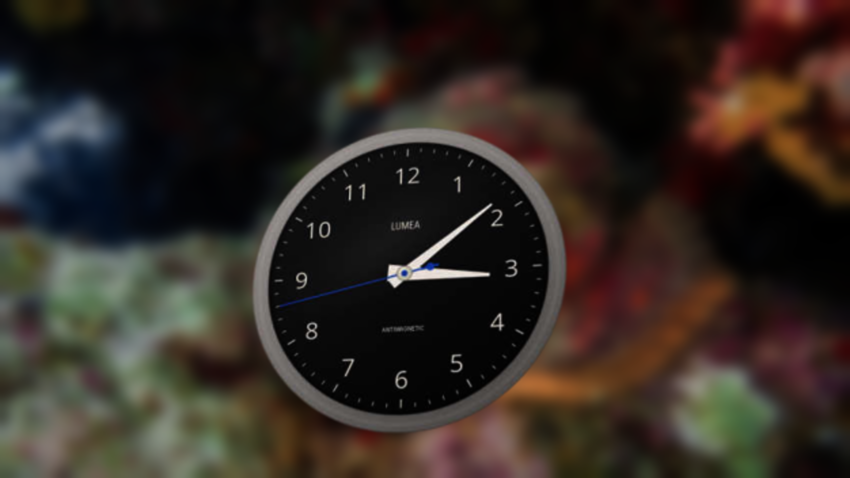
3:08:43
